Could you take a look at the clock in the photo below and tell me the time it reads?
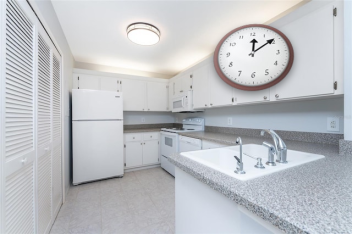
12:09
